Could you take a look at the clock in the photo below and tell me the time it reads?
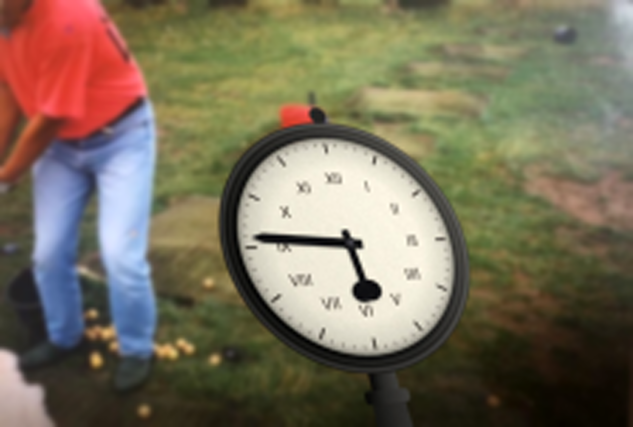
5:46
